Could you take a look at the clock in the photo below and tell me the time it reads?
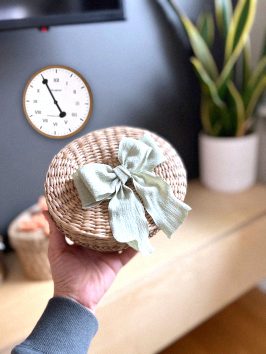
4:55
